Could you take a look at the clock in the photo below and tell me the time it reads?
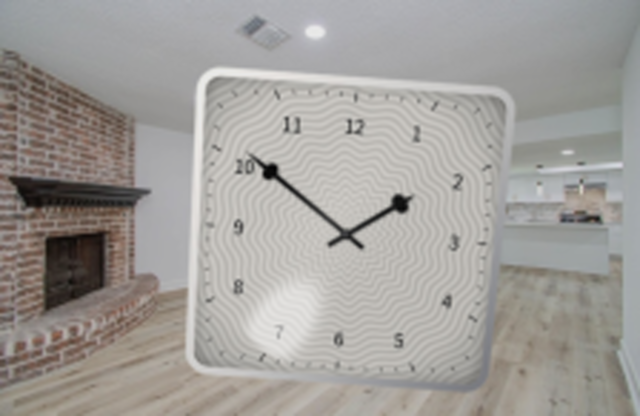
1:51
